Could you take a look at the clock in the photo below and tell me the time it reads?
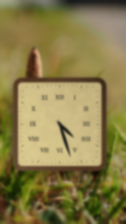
4:27
